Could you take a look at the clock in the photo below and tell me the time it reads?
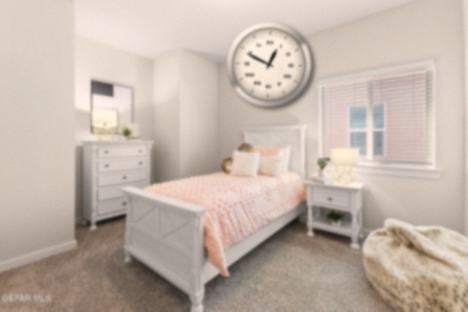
12:49
